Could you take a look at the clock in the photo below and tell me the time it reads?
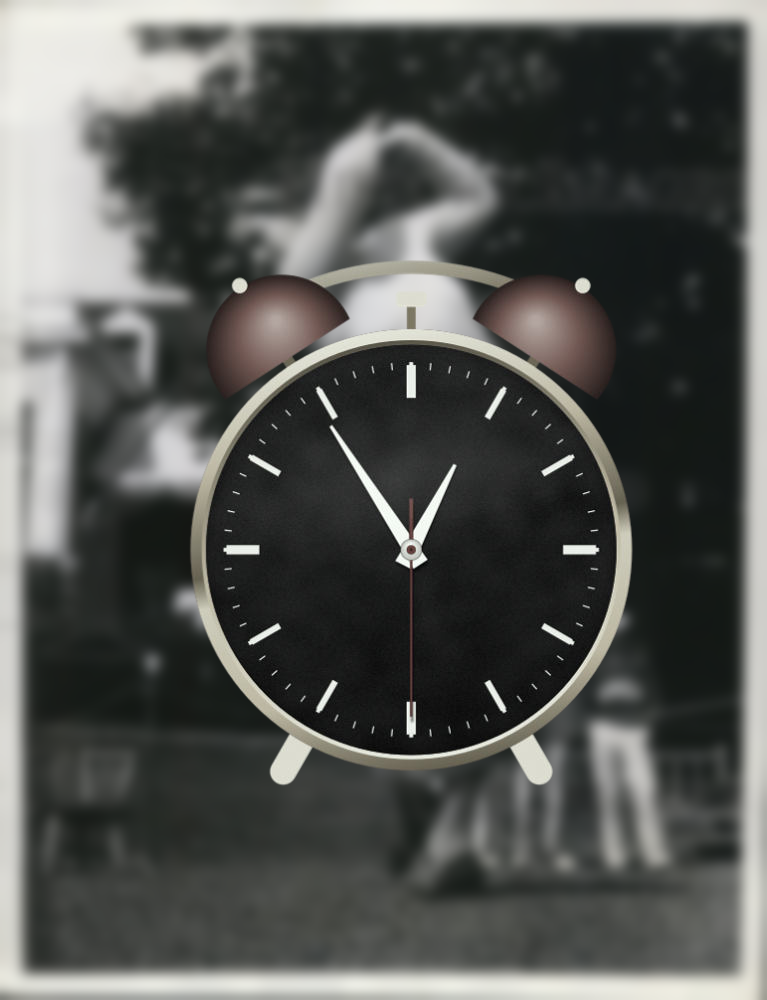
12:54:30
